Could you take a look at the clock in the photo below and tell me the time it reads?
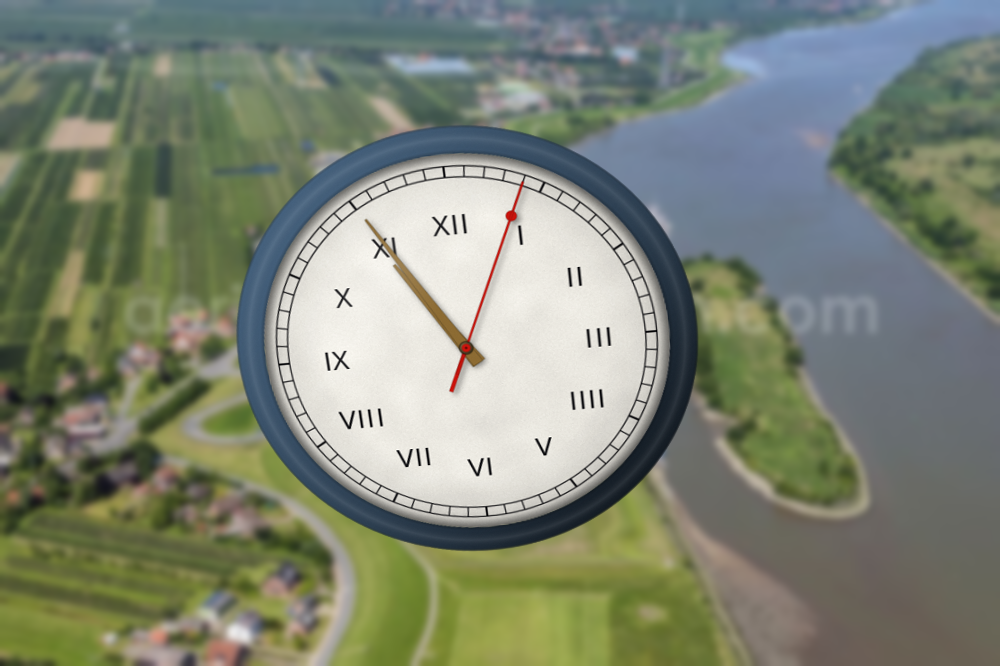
10:55:04
